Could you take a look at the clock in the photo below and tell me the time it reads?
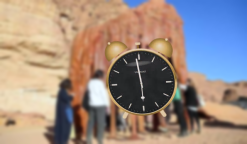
5:59
